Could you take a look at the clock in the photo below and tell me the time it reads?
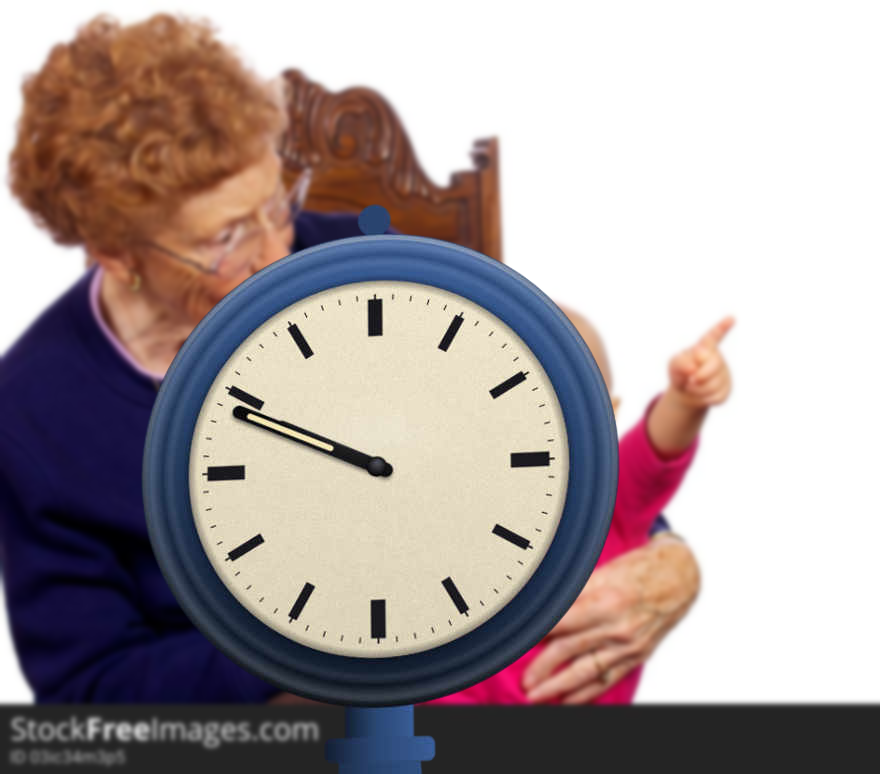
9:49
